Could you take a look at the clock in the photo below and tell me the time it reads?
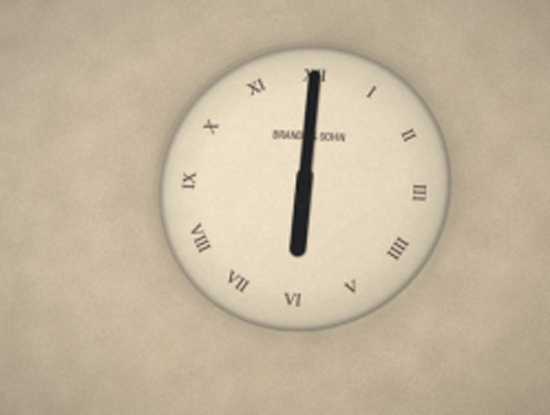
6:00
